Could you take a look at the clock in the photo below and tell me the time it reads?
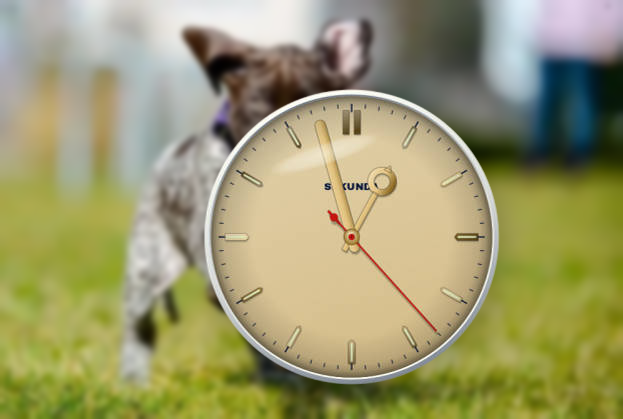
12:57:23
